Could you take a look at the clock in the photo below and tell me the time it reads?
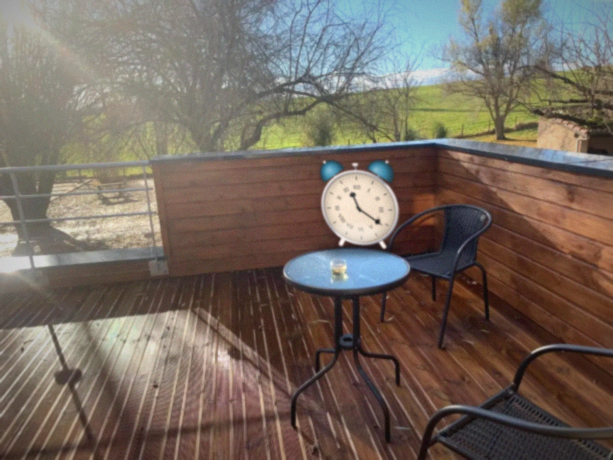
11:21
